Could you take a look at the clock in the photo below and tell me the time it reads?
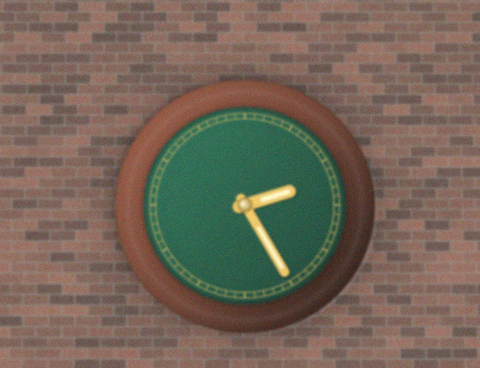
2:25
